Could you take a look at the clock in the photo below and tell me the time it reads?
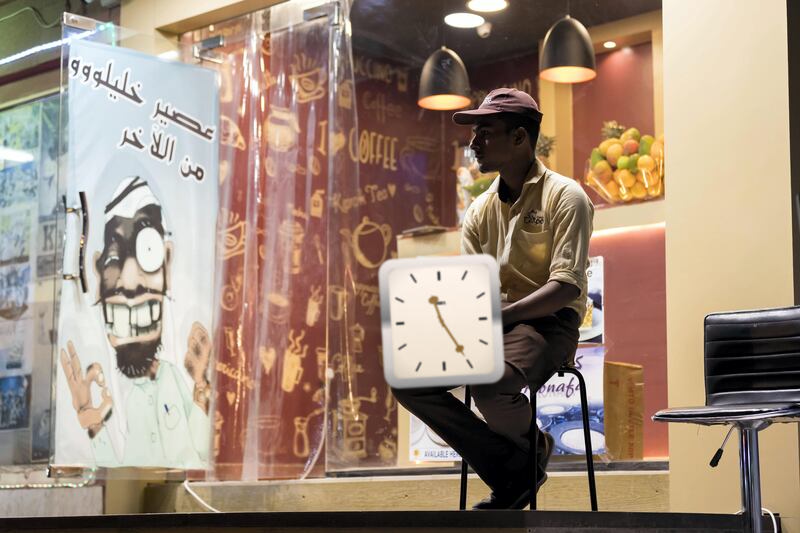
11:25
